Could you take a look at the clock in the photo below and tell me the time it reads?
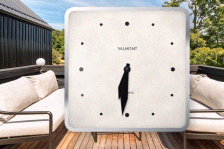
6:31
